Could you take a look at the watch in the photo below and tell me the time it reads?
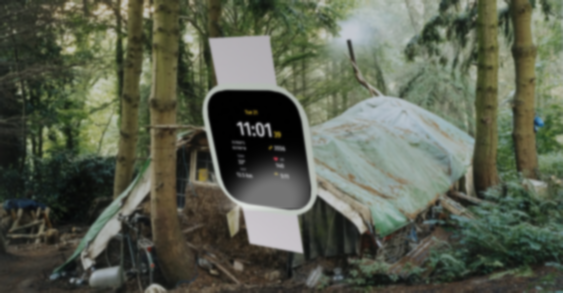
11:01
